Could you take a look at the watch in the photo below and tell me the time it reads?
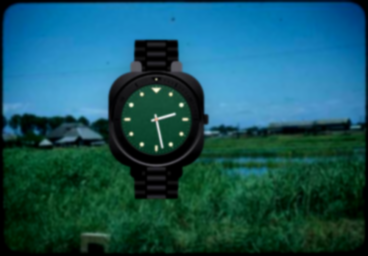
2:28
